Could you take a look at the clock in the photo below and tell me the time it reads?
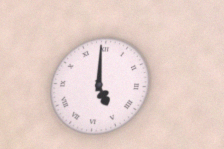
4:59
